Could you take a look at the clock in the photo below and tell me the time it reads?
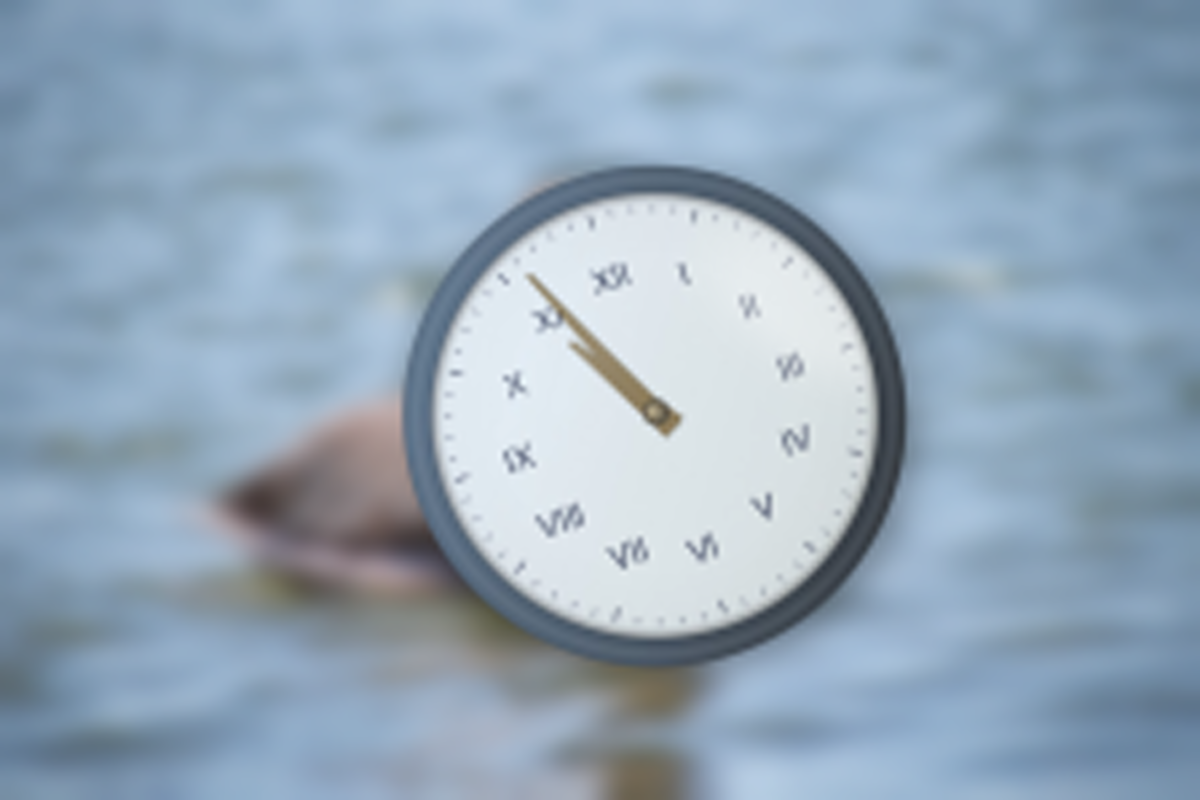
10:56
